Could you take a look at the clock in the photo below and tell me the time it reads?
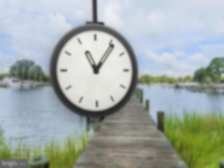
11:06
